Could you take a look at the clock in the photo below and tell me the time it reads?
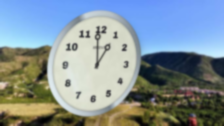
12:59
